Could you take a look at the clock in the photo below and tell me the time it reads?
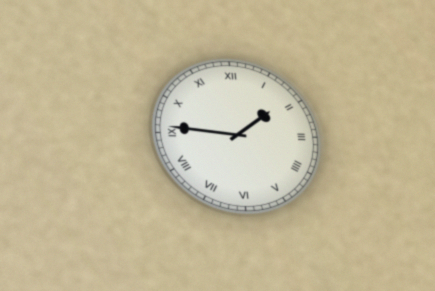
1:46
